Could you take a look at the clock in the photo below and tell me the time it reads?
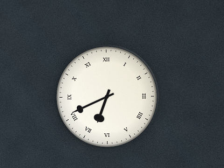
6:41
